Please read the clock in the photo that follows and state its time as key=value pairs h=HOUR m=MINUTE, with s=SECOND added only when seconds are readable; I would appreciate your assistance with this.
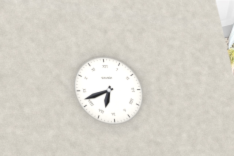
h=6 m=42
